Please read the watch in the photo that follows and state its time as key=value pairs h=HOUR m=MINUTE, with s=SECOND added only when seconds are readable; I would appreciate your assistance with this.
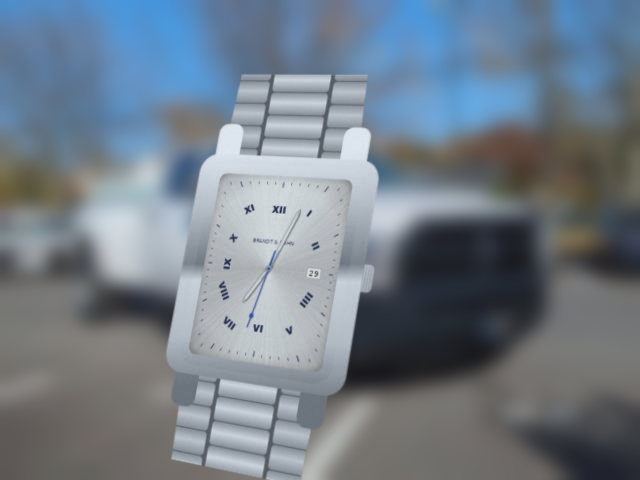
h=7 m=3 s=32
